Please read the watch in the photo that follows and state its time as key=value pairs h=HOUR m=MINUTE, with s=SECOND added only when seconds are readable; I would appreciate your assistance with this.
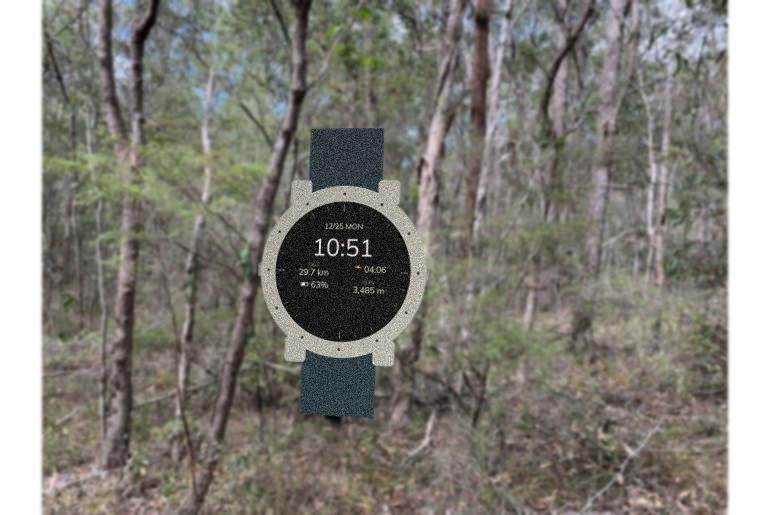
h=10 m=51
